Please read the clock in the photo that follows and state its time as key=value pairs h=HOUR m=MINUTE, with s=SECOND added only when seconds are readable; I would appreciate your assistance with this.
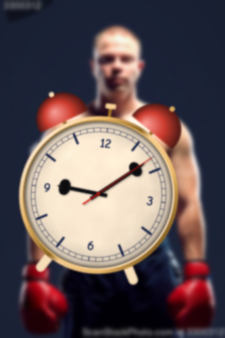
h=9 m=8 s=8
